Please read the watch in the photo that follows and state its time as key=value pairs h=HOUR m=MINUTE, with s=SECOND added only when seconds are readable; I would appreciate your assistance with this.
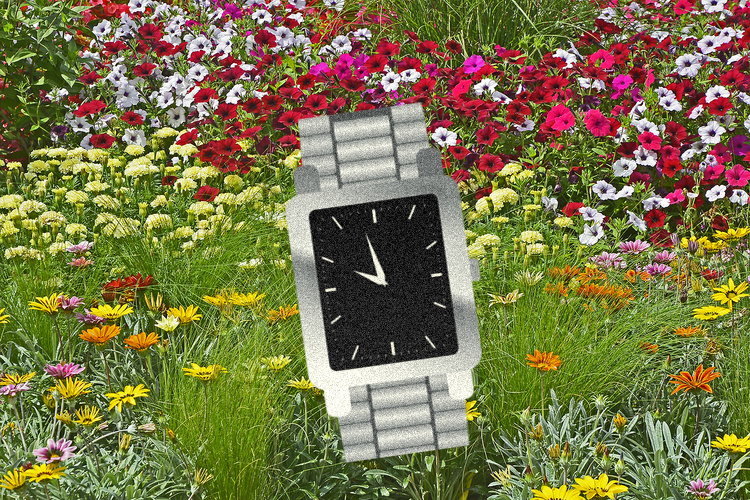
h=9 m=58
